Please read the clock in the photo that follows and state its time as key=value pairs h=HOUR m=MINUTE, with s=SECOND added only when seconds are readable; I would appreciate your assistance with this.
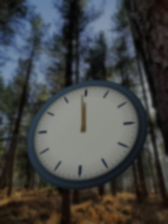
h=11 m=59
